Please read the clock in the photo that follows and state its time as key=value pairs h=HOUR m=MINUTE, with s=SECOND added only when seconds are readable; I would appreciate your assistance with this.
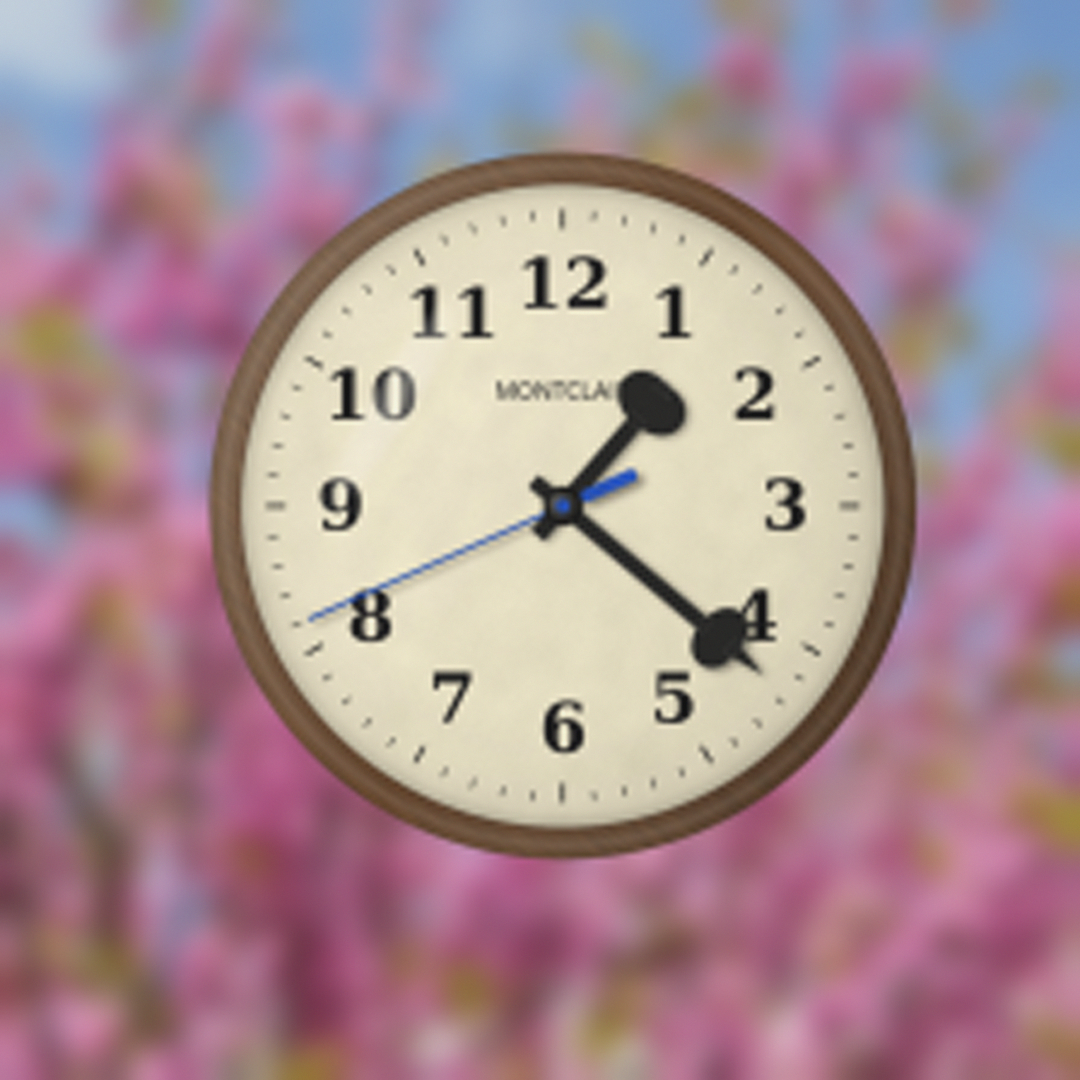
h=1 m=21 s=41
